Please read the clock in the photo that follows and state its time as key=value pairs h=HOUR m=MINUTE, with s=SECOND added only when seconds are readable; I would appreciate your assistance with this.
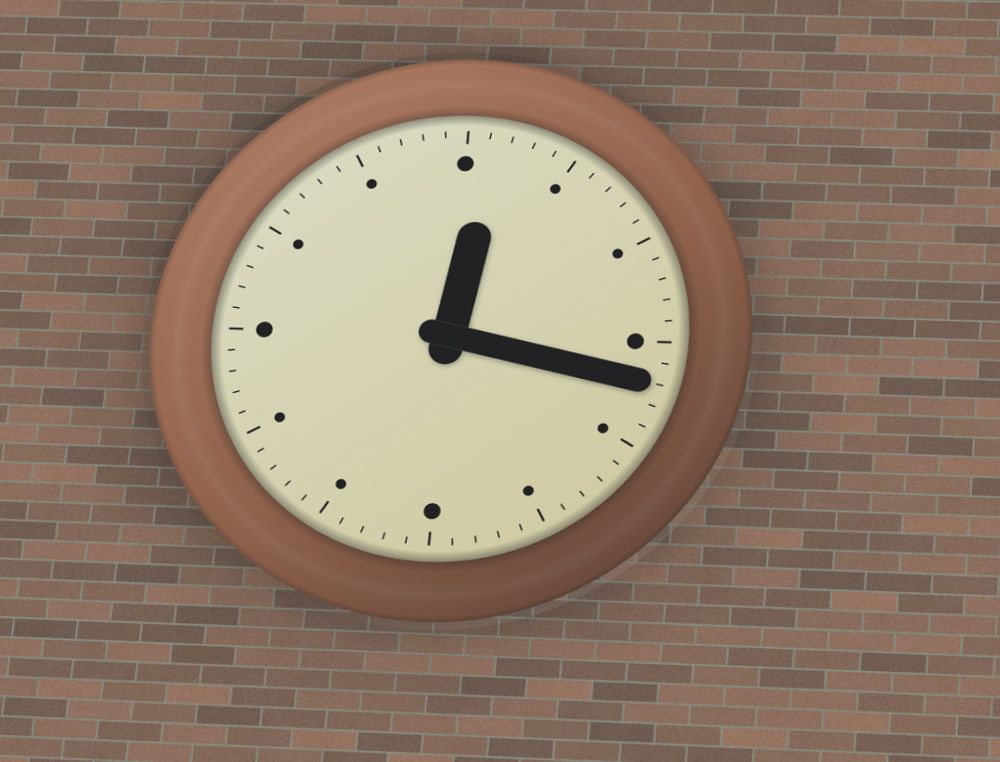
h=12 m=17
